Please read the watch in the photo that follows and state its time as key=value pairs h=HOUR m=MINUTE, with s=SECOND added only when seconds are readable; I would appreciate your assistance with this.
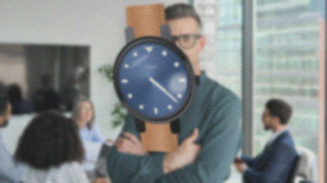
h=4 m=22
